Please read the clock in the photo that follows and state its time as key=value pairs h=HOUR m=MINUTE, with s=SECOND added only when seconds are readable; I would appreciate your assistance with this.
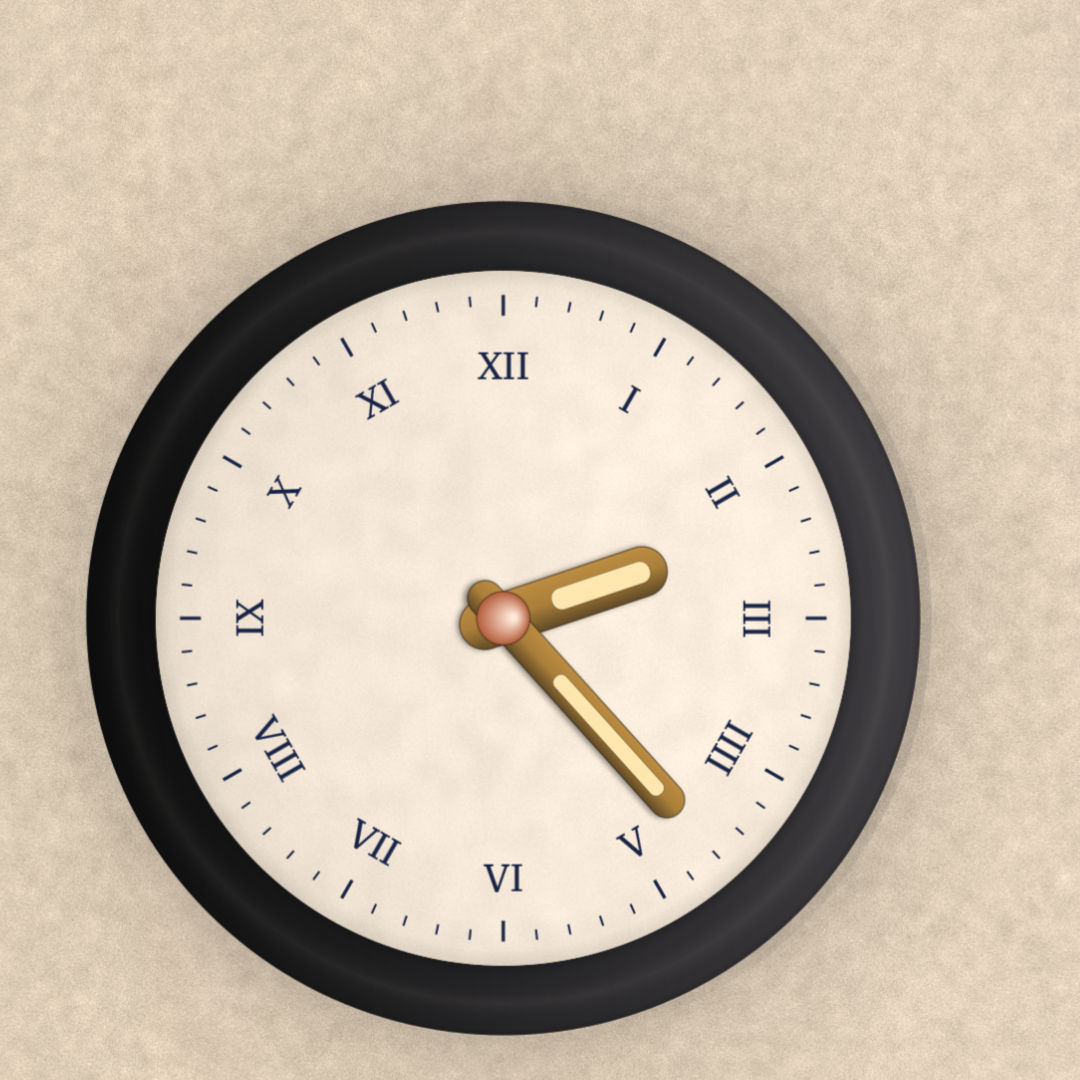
h=2 m=23
